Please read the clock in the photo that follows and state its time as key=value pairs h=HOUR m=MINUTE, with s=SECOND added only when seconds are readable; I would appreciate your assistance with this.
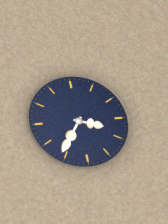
h=3 m=36
